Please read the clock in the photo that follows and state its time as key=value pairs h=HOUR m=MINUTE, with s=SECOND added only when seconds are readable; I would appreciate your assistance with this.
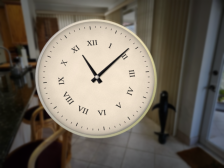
h=11 m=9
